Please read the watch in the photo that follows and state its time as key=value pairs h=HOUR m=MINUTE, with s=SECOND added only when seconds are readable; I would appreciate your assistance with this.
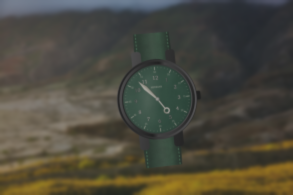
h=4 m=53
